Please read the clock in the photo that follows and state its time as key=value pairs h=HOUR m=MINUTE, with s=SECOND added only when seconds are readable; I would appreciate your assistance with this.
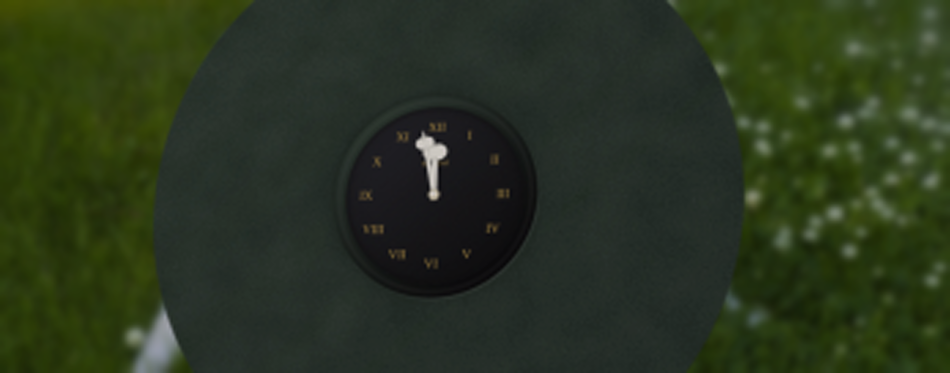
h=11 m=58
